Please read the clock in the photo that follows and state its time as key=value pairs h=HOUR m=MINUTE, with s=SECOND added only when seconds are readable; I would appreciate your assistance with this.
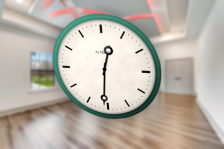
h=12 m=31
